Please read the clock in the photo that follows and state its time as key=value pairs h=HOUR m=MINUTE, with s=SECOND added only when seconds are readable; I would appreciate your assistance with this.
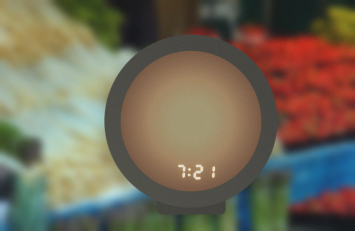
h=7 m=21
